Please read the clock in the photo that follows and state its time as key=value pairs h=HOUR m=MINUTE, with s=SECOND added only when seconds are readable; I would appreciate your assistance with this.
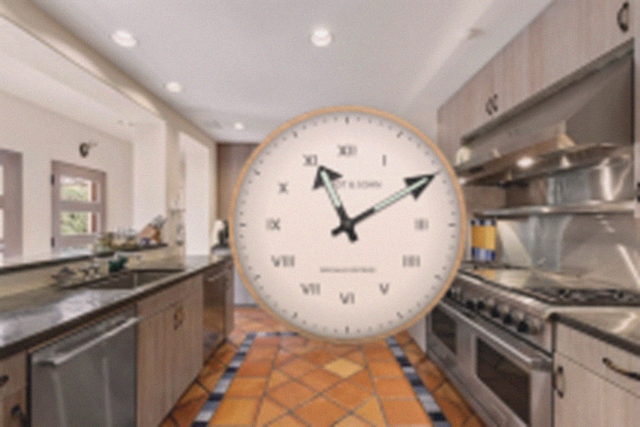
h=11 m=10
